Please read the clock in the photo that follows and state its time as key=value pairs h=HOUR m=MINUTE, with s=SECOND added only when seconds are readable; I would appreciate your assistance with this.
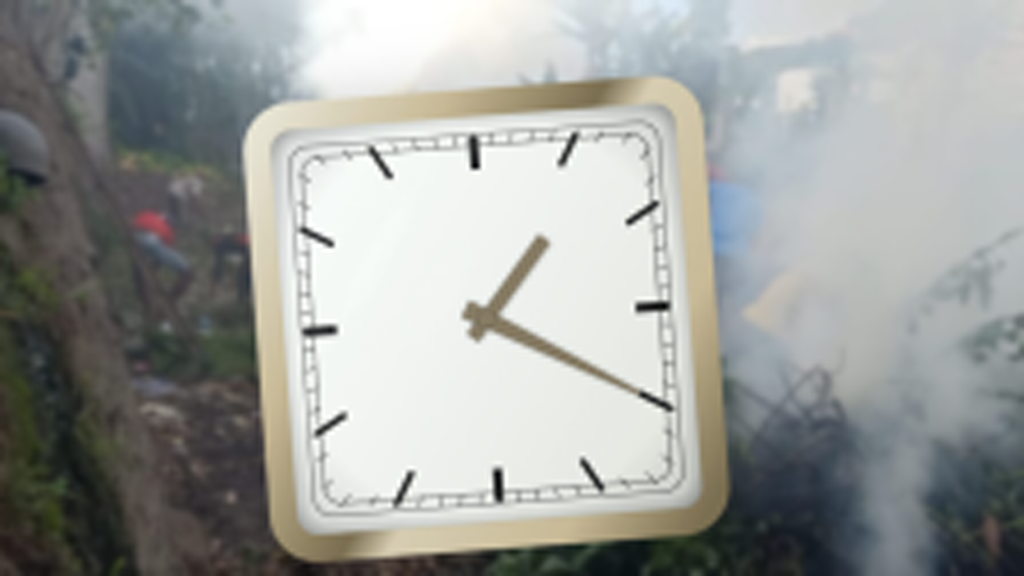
h=1 m=20
